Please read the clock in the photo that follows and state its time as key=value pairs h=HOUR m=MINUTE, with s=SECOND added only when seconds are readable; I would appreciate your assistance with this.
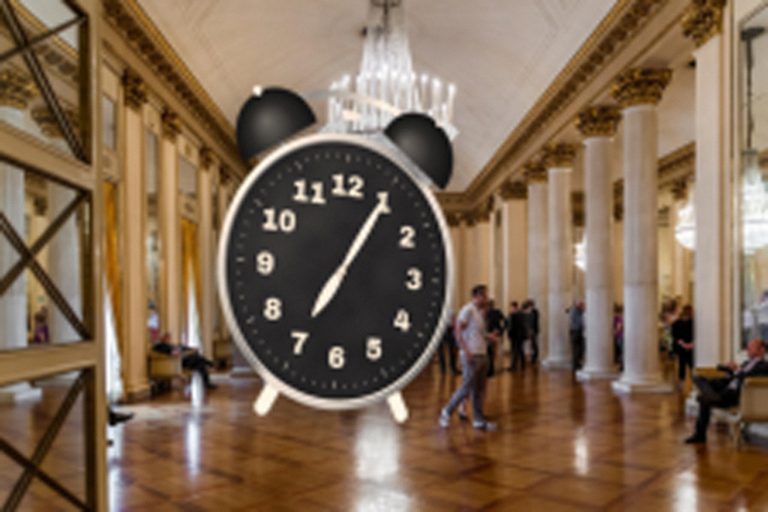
h=7 m=5
